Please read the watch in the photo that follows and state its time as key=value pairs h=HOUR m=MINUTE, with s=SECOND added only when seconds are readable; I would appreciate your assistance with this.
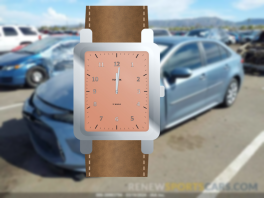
h=12 m=1
